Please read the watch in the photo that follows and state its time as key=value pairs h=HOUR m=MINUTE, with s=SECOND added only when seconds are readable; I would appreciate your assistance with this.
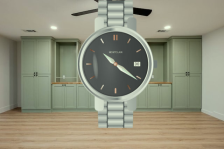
h=10 m=21
